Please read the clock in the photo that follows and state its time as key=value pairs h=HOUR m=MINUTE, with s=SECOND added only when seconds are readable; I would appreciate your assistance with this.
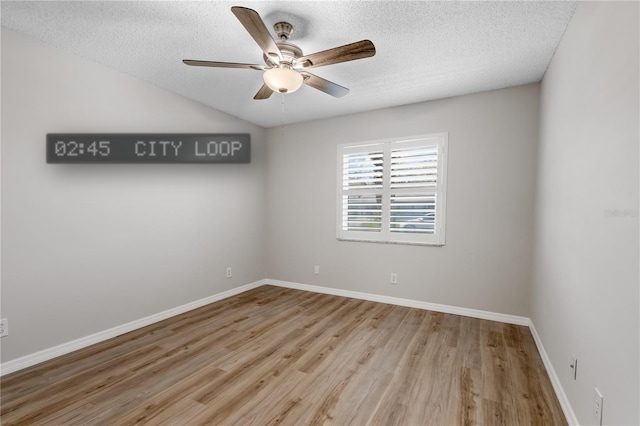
h=2 m=45
